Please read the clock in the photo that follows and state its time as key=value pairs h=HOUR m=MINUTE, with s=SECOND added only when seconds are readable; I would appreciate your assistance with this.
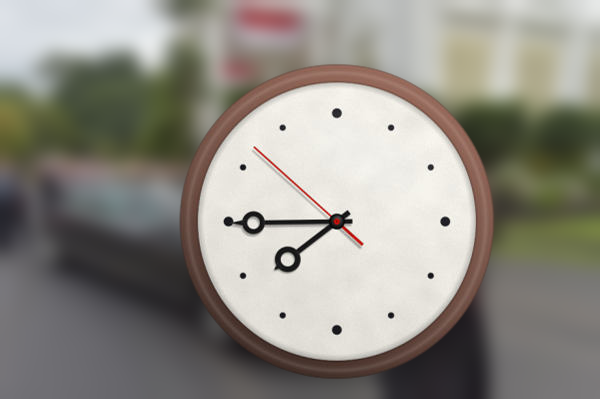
h=7 m=44 s=52
